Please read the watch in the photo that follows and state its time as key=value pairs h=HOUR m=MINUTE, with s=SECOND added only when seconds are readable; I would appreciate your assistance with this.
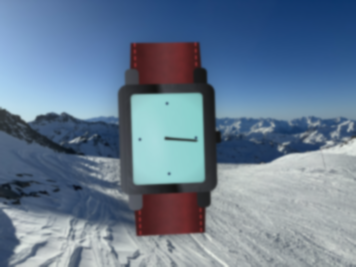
h=3 m=16
